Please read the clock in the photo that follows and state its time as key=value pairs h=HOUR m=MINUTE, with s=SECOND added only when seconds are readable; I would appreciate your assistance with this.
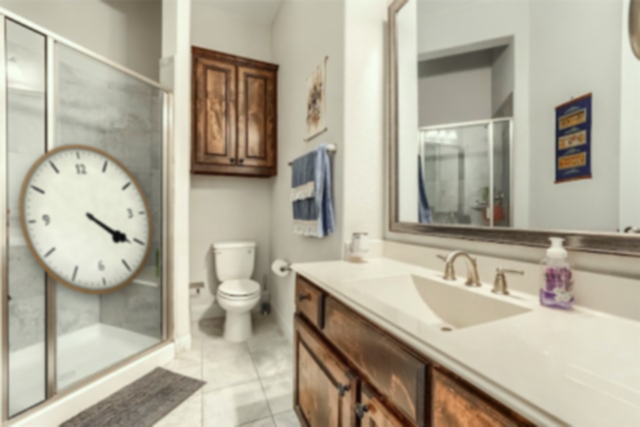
h=4 m=21
